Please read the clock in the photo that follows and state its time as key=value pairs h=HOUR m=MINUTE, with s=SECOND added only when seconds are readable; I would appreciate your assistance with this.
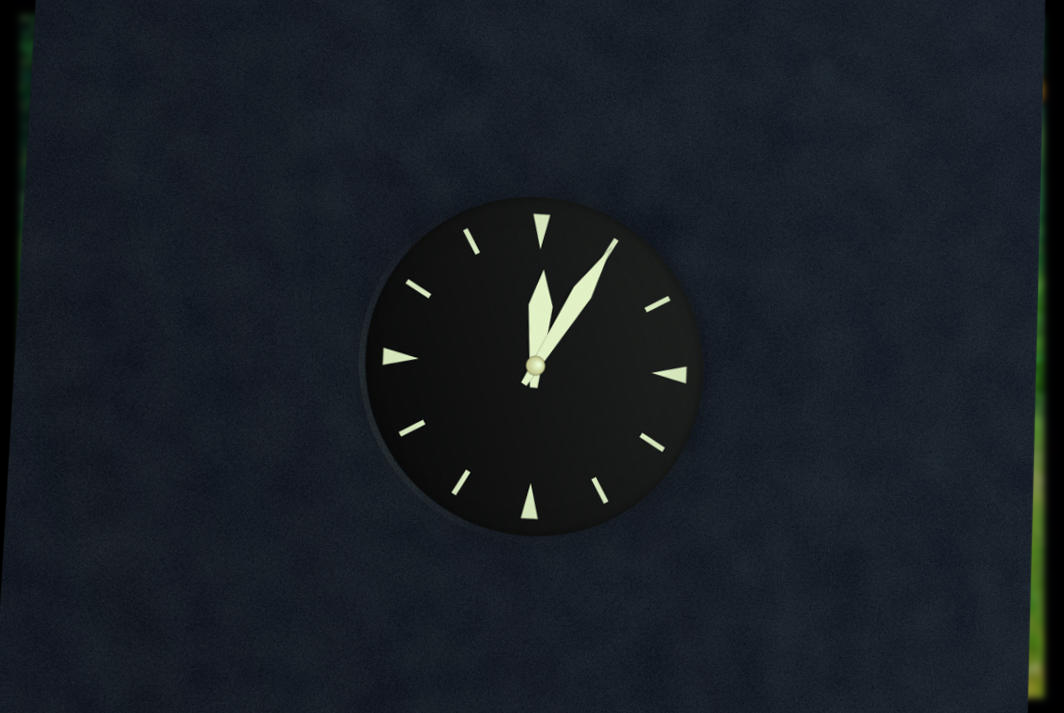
h=12 m=5
